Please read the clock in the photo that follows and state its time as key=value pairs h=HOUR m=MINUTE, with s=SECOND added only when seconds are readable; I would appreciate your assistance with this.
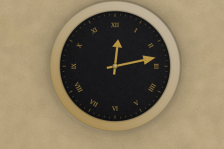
h=12 m=13
